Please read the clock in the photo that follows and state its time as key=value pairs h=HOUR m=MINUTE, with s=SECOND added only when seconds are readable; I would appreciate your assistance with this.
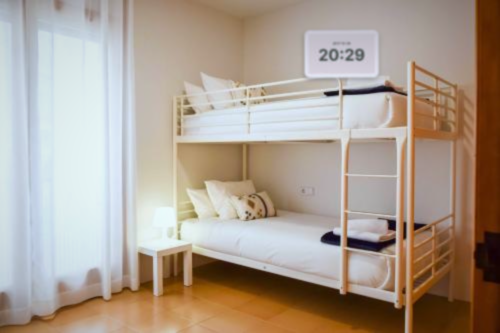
h=20 m=29
